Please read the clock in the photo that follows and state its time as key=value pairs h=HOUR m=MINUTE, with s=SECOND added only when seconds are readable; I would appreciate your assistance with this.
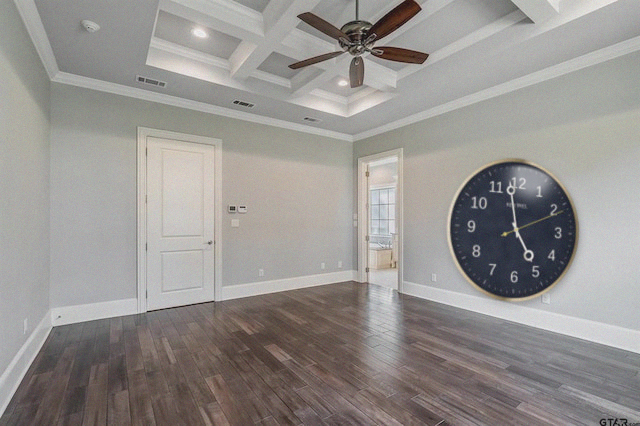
h=4 m=58 s=11
